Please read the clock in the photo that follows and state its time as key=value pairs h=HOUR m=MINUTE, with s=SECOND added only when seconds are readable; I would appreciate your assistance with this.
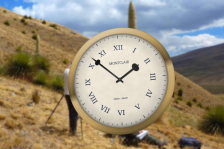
h=1 m=52
